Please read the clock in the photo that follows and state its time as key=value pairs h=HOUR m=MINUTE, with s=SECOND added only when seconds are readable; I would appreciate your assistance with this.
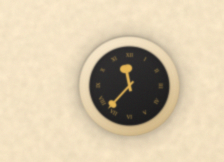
h=11 m=37
